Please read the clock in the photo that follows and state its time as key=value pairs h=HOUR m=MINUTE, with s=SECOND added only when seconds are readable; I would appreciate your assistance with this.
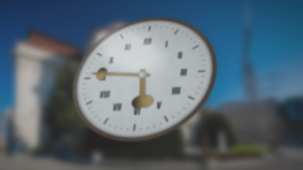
h=5 m=46
